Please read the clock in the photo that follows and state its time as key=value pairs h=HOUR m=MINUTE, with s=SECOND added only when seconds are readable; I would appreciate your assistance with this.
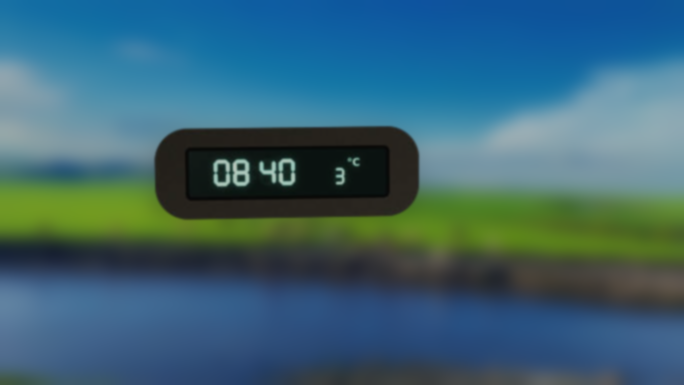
h=8 m=40
